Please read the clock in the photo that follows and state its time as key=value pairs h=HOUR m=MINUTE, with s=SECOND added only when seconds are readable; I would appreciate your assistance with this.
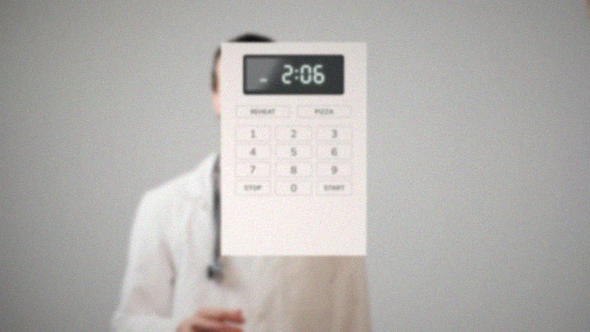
h=2 m=6
